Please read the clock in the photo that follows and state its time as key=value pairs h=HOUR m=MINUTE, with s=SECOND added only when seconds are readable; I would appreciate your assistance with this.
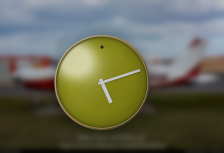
h=5 m=12
